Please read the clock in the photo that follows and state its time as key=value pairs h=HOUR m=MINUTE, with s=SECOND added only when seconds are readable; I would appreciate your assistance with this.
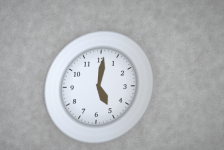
h=5 m=1
